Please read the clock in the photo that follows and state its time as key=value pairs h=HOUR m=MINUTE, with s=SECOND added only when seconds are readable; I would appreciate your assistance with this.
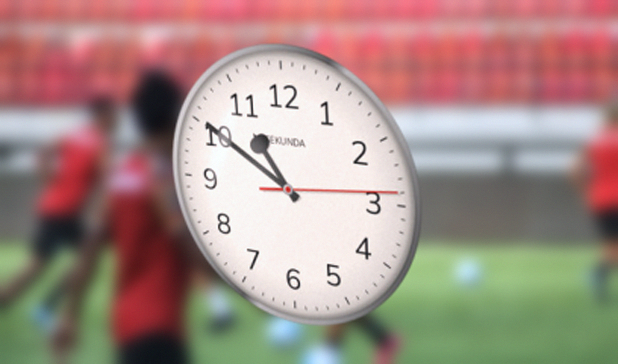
h=10 m=50 s=14
